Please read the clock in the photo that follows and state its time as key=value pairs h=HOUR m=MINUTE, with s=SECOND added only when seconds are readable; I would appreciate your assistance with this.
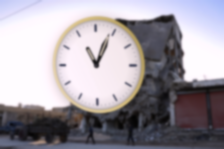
h=11 m=4
